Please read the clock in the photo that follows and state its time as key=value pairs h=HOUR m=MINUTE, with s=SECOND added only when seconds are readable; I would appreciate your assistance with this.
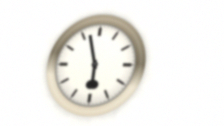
h=5 m=57
